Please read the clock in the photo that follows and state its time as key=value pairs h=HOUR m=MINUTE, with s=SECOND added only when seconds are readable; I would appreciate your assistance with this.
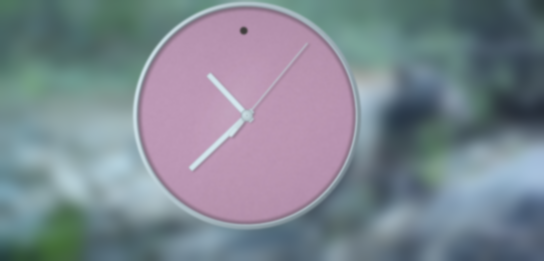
h=10 m=38 s=7
